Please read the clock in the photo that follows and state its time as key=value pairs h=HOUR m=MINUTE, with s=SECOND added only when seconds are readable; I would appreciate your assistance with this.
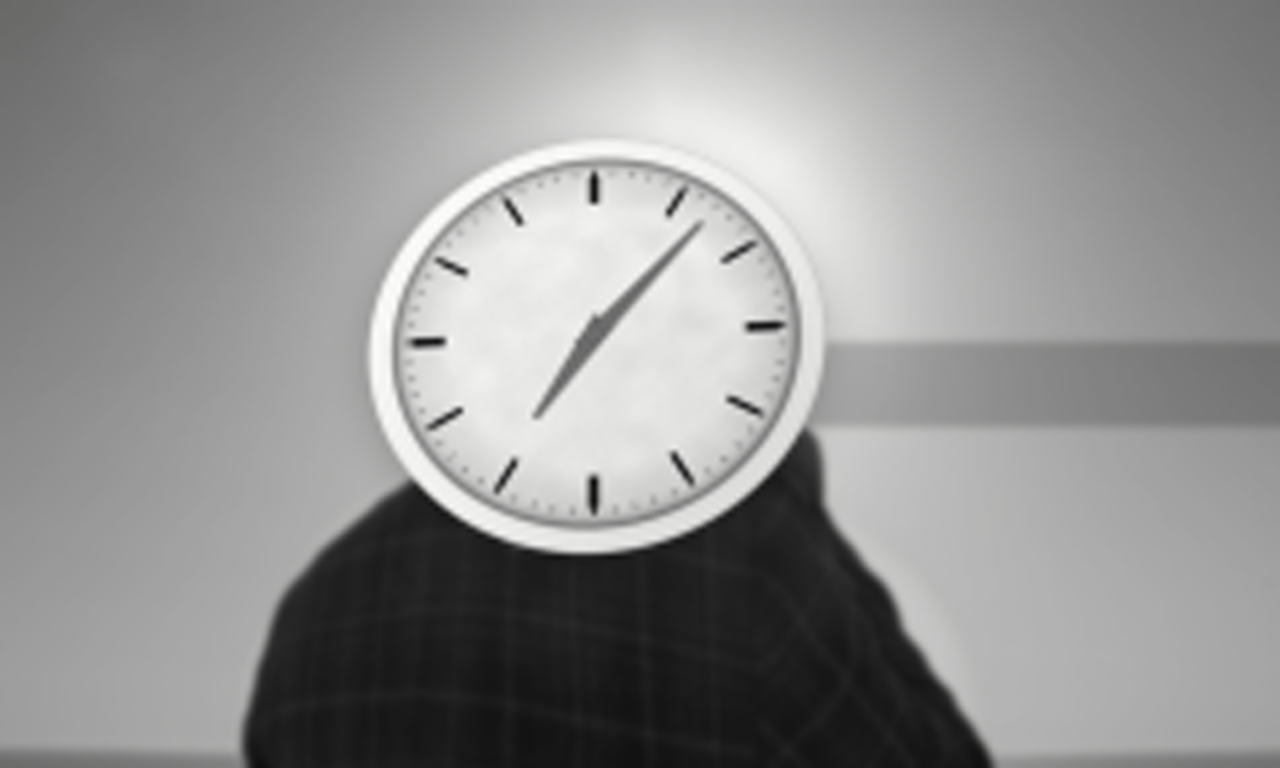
h=7 m=7
